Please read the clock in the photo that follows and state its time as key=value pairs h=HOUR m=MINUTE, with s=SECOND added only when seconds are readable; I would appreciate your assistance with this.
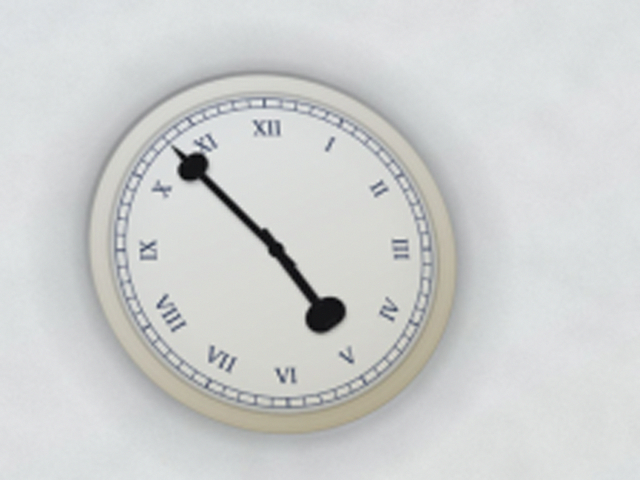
h=4 m=53
